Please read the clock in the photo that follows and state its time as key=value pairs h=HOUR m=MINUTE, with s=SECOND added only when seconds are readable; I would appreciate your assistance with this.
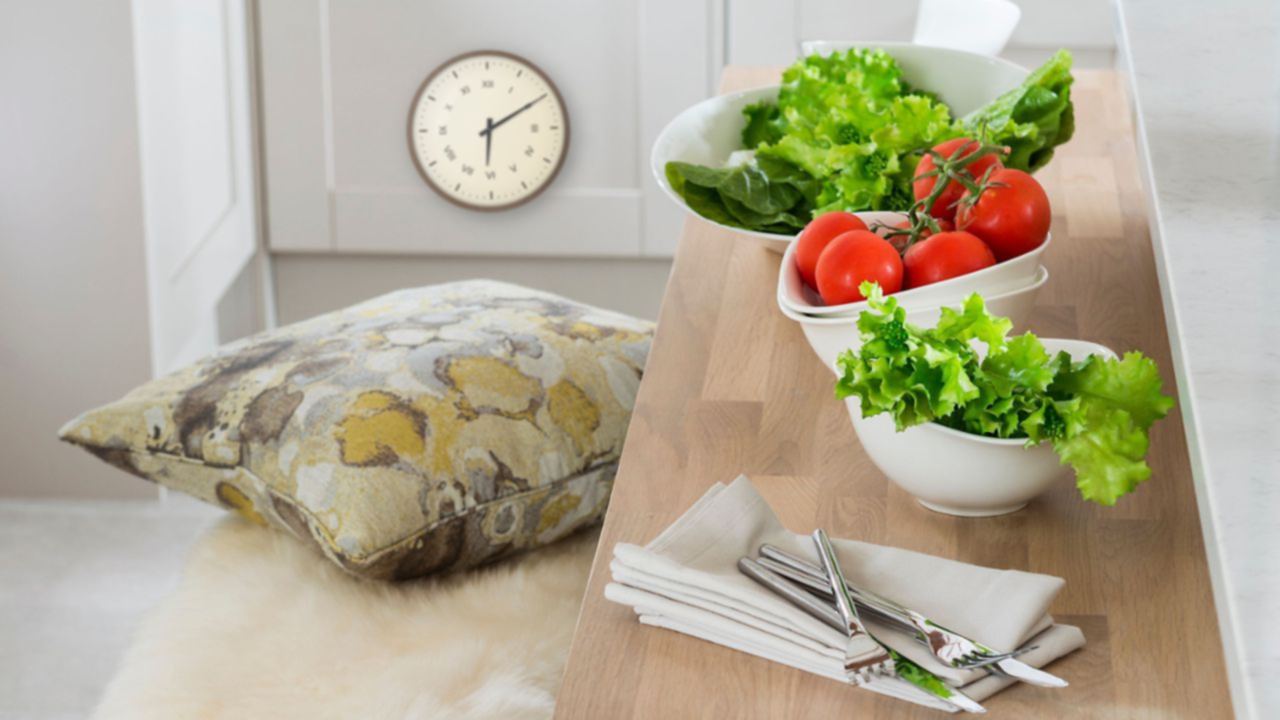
h=6 m=10
